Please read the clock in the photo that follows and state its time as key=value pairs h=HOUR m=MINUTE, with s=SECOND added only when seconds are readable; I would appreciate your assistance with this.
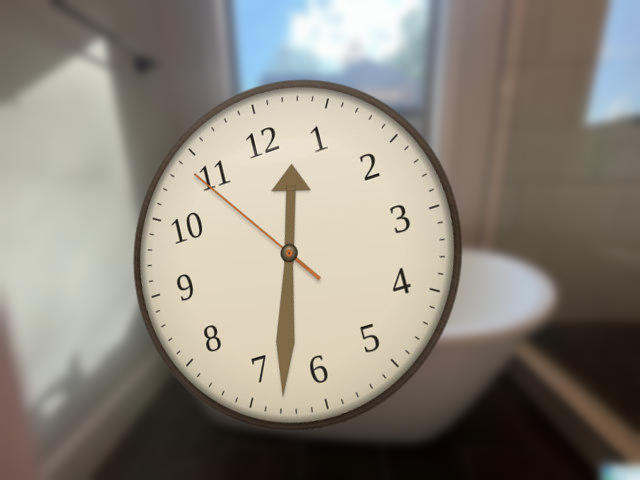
h=12 m=32 s=54
